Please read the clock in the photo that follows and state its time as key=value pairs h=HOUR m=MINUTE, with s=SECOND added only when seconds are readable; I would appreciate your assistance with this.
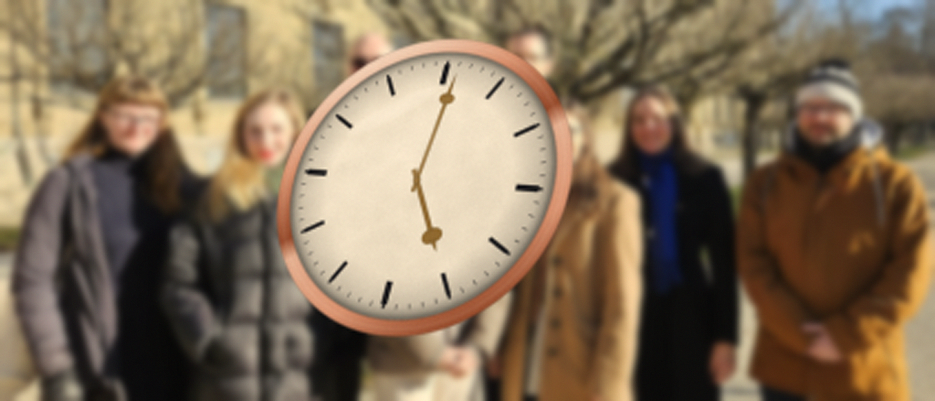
h=5 m=1
